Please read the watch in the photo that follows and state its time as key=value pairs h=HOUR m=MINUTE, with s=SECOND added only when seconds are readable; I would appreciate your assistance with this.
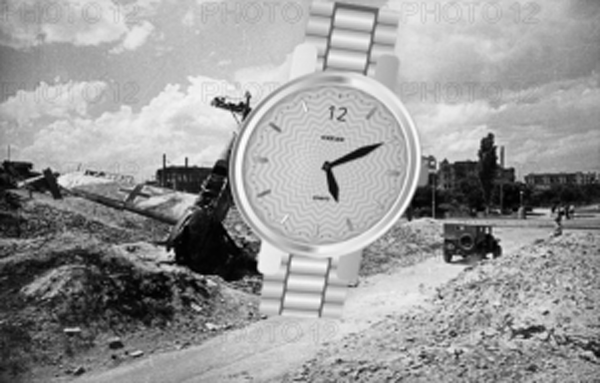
h=5 m=10
